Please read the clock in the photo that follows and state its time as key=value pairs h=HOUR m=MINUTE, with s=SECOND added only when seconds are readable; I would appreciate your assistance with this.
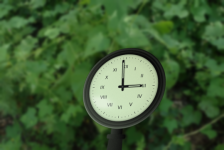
h=2 m=59
